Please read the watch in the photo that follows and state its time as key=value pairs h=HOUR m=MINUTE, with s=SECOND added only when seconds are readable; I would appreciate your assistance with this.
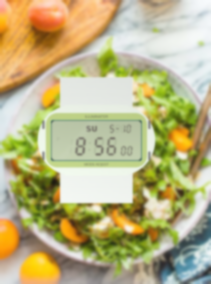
h=8 m=56
